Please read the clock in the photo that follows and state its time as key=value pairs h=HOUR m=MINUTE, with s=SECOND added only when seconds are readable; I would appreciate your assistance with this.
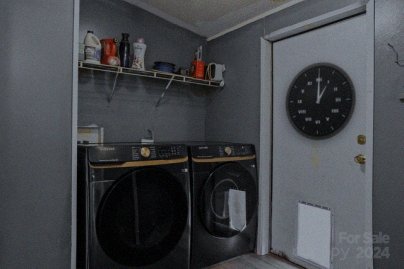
h=1 m=0
